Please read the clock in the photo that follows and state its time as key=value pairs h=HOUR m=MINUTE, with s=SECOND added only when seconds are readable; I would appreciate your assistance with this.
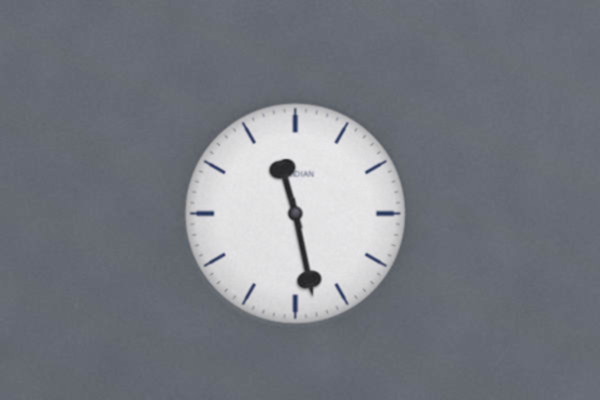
h=11 m=28
